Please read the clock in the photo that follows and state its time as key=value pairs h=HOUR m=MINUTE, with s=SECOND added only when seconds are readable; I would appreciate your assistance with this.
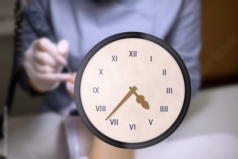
h=4 m=37
